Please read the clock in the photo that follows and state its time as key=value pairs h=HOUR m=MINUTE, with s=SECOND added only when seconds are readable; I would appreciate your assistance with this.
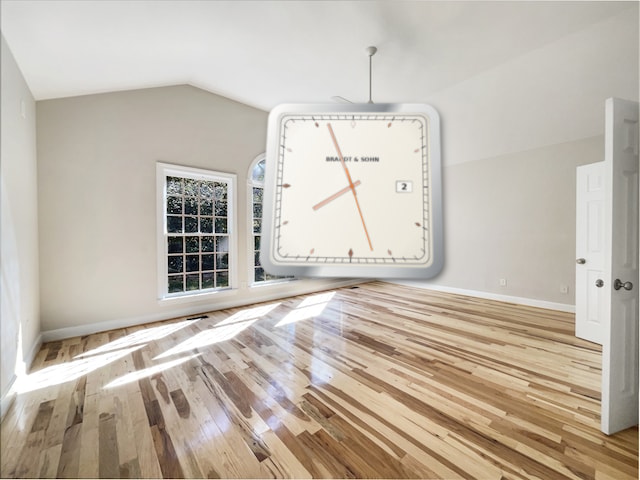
h=7 m=56 s=27
